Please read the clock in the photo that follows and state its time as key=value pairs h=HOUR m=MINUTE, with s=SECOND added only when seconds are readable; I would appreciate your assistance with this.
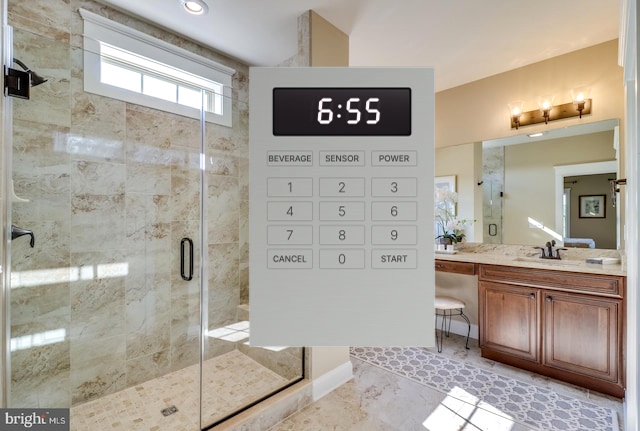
h=6 m=55
